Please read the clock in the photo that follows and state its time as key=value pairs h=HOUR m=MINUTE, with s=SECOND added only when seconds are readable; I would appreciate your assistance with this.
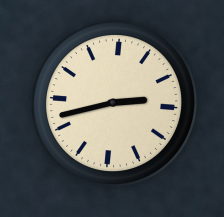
h=2 m=42
